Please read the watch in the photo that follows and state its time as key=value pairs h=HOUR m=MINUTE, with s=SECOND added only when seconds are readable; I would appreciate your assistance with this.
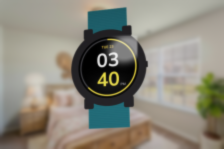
h=3 m=40
